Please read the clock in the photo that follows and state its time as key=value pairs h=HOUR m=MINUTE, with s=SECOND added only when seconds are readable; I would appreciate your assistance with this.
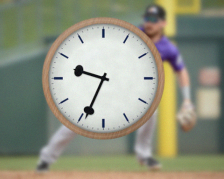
h=9 m=34
